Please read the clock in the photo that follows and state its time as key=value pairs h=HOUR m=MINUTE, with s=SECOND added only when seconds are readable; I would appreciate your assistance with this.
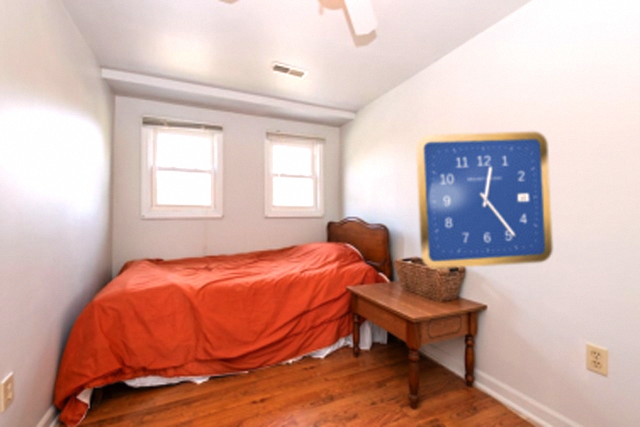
h=12 m=24
